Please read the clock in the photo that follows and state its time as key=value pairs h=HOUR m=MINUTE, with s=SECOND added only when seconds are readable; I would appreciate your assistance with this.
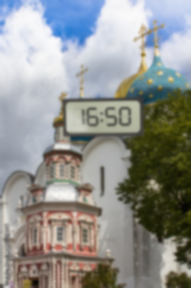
h=16 m=50
